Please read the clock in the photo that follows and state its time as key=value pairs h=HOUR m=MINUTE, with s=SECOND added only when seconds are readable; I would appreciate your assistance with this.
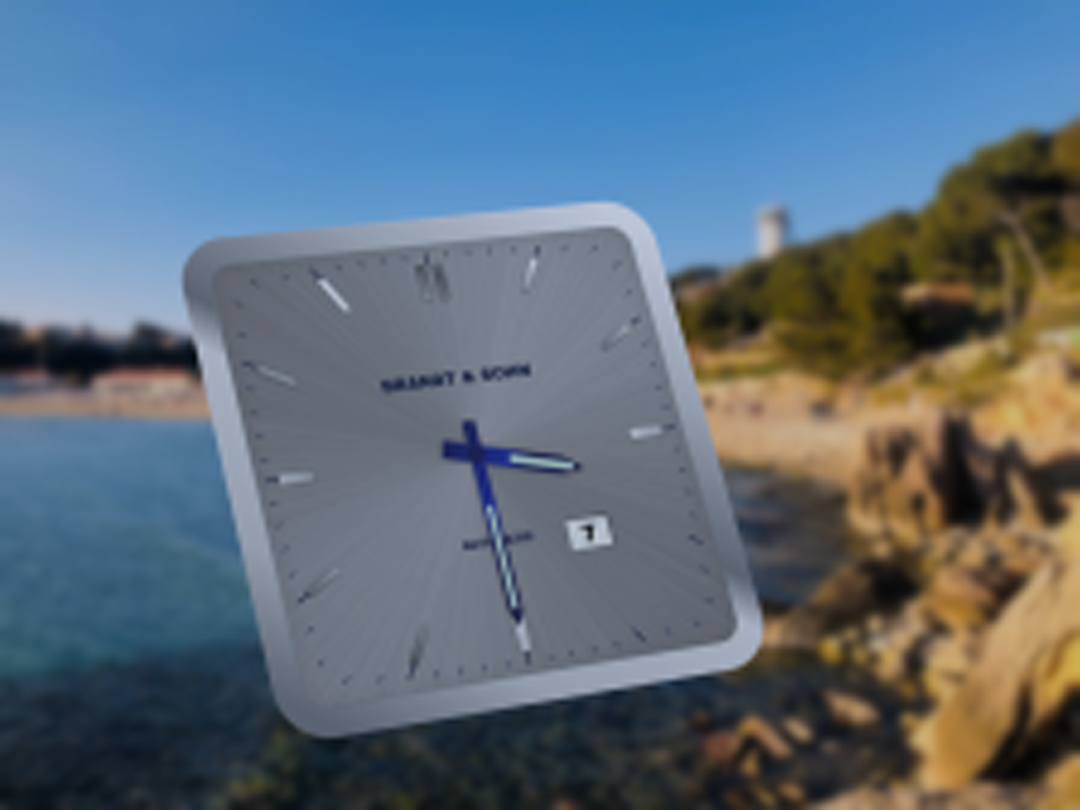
h=3 m=30
